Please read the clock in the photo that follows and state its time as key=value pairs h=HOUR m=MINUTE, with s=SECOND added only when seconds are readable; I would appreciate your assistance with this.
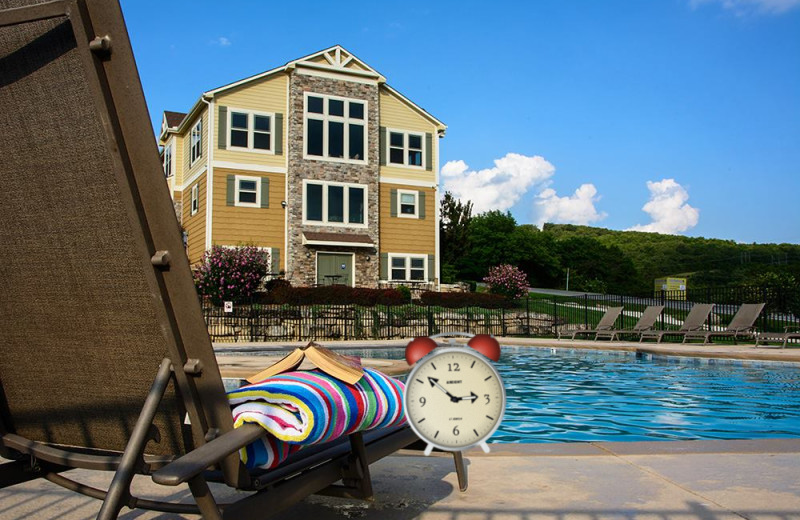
h=2 m=52
